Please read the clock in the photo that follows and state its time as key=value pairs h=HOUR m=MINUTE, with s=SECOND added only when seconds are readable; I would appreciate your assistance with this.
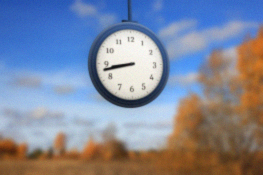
h=8 m=43
